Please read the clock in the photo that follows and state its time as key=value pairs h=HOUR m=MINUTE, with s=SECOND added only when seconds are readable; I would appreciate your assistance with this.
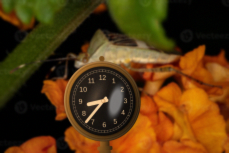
h=8 m=37
